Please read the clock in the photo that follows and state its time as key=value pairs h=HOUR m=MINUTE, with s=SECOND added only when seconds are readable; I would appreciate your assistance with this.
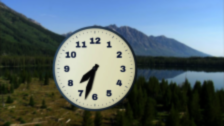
h=7 m=33
